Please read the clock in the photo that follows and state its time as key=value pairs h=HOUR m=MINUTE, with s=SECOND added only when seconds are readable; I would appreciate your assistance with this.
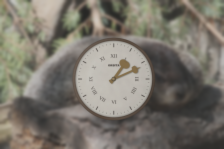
h=1 m=11
